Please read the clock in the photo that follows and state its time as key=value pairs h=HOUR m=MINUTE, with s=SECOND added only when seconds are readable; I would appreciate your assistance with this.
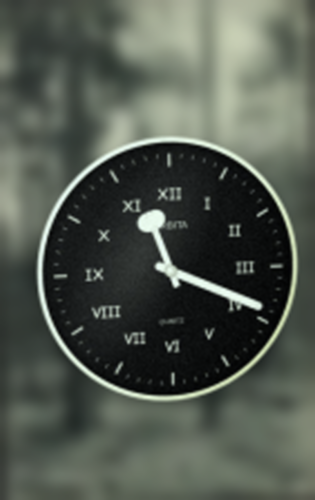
h=11 m=19
